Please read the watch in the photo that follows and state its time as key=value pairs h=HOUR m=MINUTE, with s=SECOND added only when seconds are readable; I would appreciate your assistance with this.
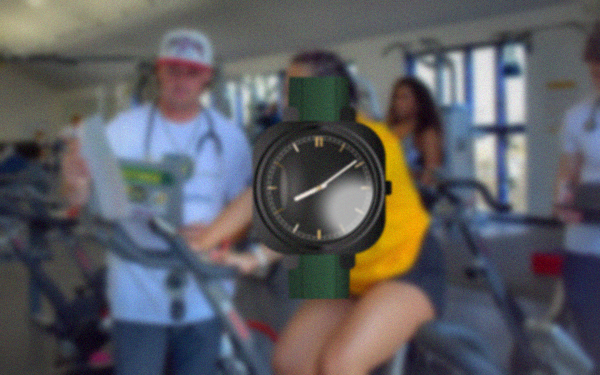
h=8 m=9
